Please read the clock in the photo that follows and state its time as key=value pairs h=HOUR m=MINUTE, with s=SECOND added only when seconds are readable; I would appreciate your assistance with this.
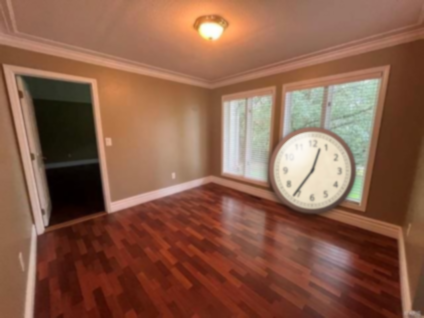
h=12 m=36
